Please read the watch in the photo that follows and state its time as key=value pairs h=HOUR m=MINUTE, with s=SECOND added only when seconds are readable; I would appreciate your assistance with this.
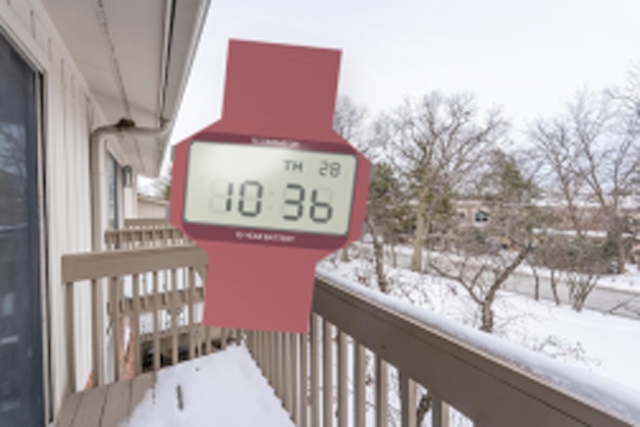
h=10 m=36
